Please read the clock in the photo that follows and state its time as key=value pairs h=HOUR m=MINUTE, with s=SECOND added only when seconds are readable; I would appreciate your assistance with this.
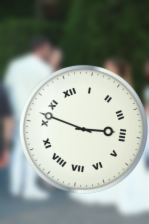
h=3 m=52
